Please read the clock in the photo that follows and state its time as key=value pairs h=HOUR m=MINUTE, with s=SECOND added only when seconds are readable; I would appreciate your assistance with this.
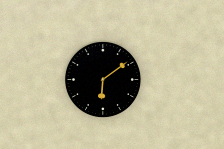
h=6 m=9
